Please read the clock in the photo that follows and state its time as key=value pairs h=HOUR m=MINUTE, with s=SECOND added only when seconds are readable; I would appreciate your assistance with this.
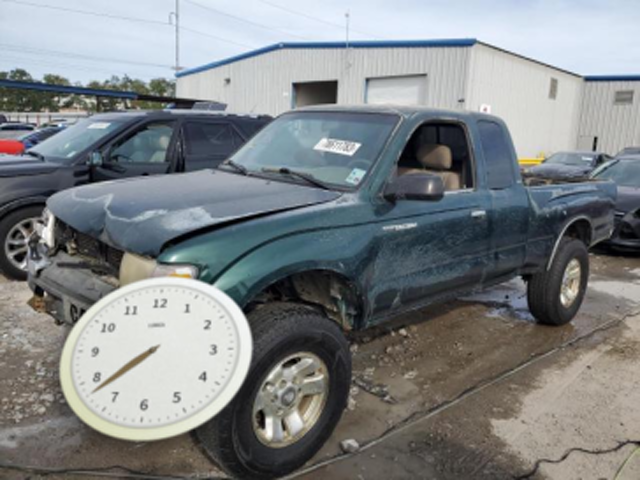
h=7 m=38
